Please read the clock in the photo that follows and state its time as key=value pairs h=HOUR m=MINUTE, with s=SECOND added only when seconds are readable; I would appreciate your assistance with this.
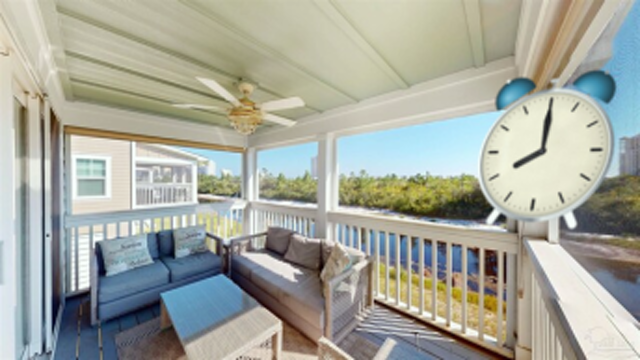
h=8 m=0
